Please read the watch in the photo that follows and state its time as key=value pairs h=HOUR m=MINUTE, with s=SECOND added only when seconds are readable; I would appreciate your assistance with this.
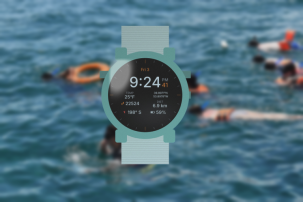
h=9 m=24
